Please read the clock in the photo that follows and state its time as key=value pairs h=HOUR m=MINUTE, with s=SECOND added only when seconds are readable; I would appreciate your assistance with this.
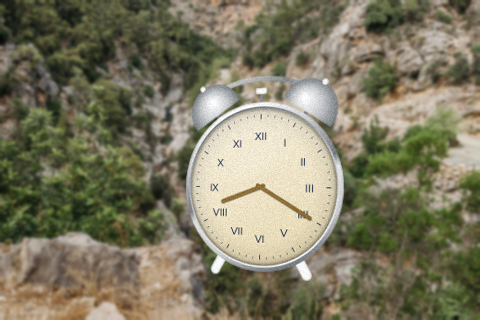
h=8 m=20
